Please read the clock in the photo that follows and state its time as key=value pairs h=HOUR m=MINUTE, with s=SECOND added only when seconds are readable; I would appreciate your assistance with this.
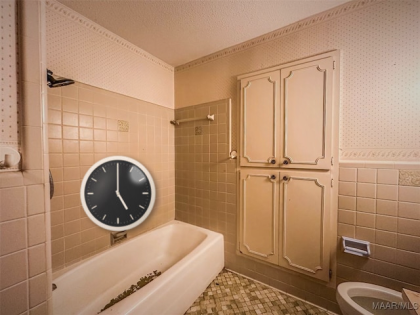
h=5 m=0
